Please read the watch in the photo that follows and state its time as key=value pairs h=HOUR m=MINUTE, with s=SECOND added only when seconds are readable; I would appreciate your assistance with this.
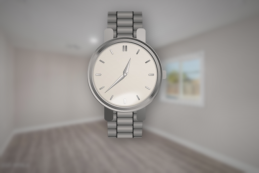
h=12 m=38
